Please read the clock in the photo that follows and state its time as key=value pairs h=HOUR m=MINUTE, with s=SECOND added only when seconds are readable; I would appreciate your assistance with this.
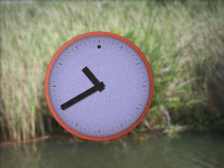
h=10 m=40
